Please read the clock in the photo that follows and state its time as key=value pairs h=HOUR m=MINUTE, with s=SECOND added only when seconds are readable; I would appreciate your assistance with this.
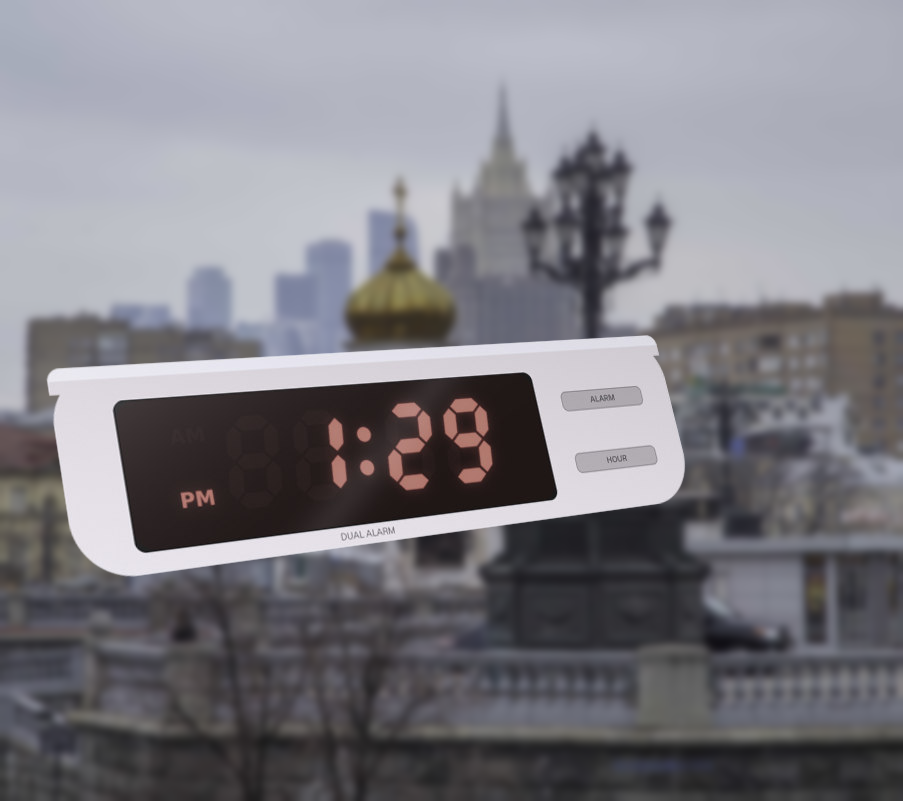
h=1 m=29
